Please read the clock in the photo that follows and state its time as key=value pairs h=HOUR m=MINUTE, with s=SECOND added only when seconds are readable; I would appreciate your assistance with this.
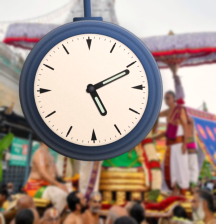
h=5 m=11
